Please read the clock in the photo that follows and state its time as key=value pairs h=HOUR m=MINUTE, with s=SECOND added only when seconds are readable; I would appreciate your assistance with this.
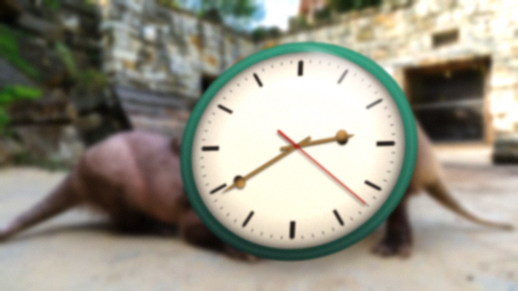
h=2 m=39 s=22
